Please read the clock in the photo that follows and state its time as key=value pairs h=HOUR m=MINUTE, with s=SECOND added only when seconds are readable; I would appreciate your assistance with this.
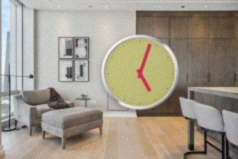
h=5 m=3
